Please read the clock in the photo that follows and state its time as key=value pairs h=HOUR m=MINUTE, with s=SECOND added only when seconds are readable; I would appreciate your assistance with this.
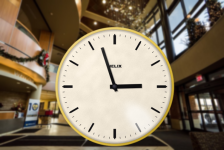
h=2 m=57
